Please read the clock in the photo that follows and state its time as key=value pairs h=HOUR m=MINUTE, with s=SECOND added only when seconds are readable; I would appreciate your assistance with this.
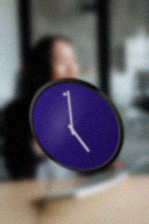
h=5 m=1
